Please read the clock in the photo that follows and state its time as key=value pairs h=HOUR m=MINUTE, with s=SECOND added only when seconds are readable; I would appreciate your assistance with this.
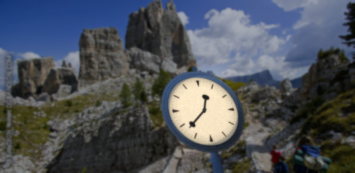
h=12 m=38
